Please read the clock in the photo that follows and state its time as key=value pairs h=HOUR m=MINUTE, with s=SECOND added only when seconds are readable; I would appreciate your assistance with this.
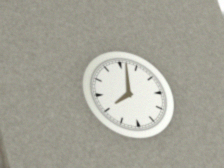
h=8 m=2
